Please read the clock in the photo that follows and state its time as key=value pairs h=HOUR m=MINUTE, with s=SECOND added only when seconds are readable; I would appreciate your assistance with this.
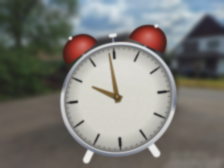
h=9 m=59
